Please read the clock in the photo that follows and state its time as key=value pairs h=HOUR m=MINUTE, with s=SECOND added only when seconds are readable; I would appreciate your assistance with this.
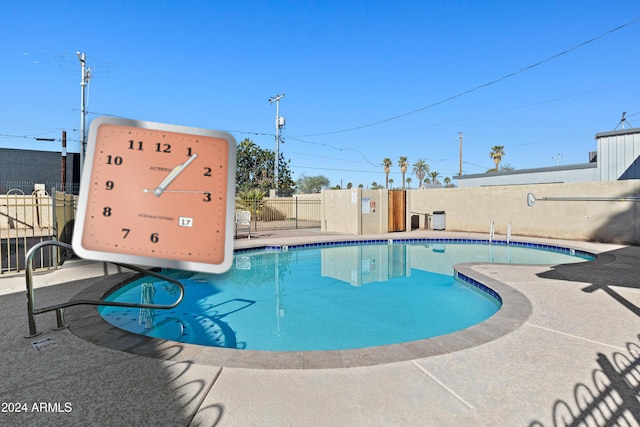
h=1 m=6 s=14
